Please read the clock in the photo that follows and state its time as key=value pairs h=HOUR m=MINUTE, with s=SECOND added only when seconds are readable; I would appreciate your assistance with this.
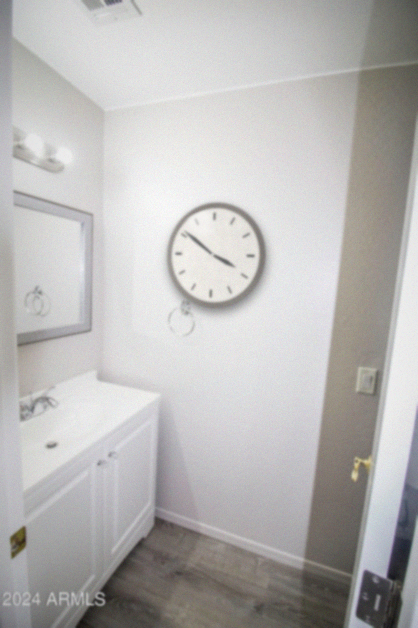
h=3 m=51
